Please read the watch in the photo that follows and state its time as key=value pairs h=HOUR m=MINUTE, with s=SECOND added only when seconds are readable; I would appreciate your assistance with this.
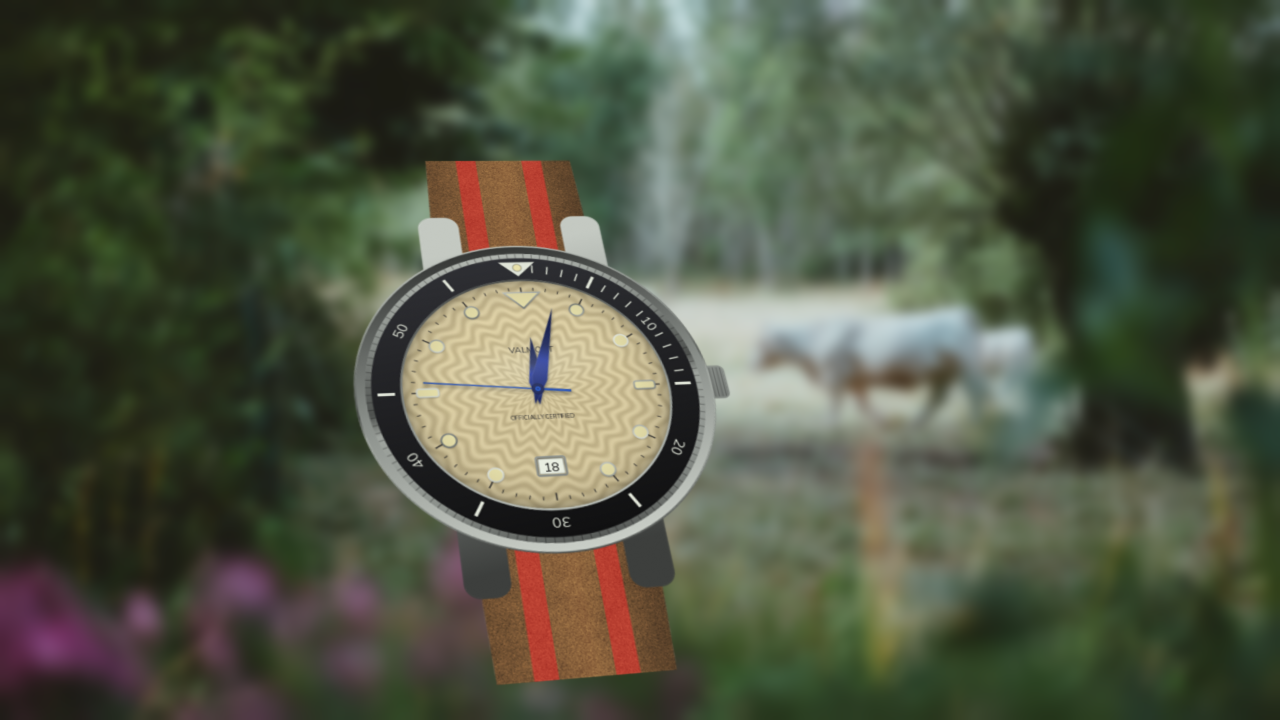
h=12 m=2 s=46
